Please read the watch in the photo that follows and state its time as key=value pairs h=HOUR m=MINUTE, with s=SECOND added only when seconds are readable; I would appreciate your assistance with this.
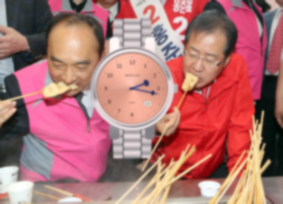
h=2 m=17
